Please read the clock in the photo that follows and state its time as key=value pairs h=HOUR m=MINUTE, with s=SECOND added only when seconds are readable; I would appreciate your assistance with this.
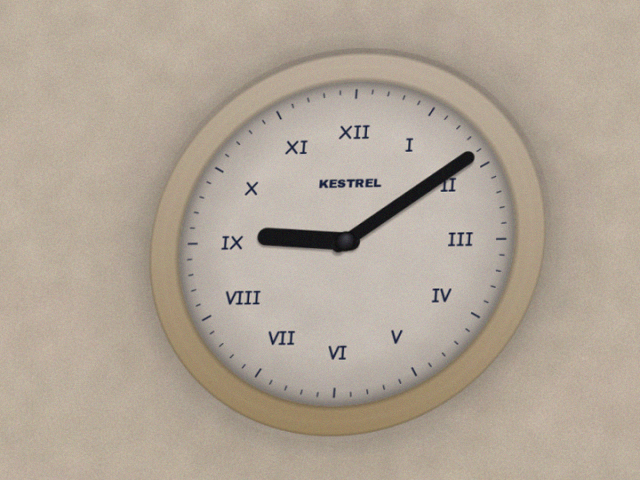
h=9 m=9
